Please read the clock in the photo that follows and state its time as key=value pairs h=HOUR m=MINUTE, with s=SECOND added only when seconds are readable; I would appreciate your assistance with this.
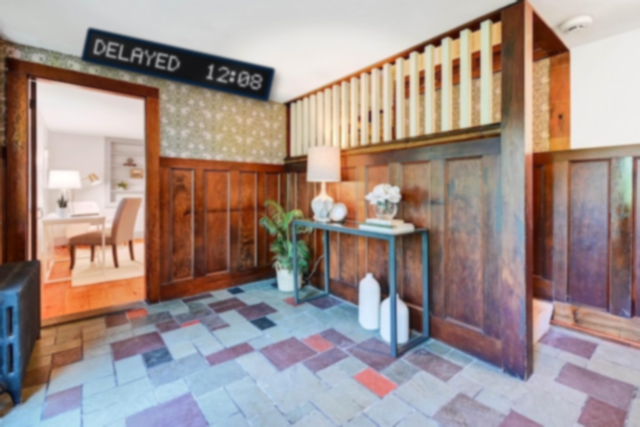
h=12 m=8
